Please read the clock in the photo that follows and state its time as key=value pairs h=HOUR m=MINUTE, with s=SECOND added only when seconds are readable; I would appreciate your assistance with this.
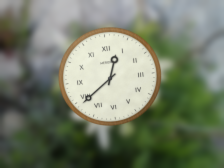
h=12 m=39
